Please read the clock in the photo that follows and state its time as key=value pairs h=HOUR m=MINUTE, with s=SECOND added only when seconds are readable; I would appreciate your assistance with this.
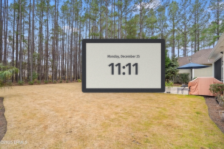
h=11 m=11
